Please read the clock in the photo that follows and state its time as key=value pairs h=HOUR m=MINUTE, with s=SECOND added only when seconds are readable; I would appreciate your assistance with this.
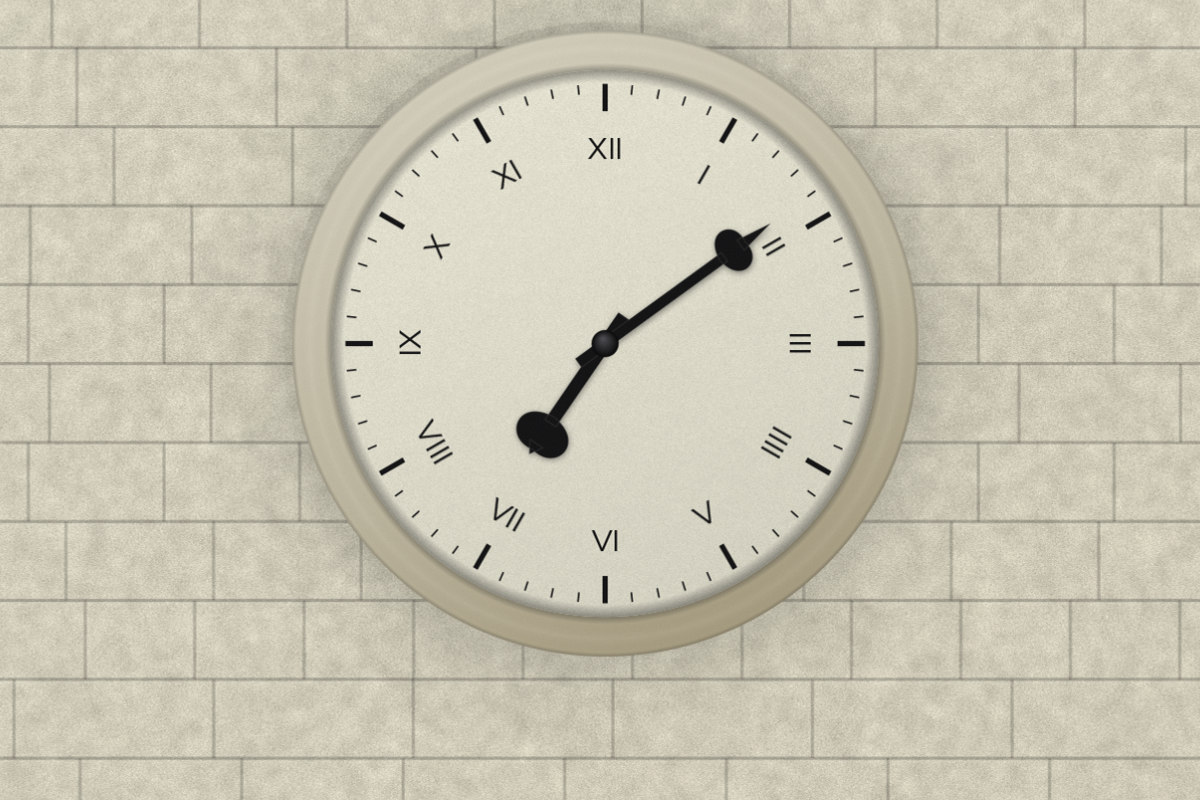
h=7 m=9
